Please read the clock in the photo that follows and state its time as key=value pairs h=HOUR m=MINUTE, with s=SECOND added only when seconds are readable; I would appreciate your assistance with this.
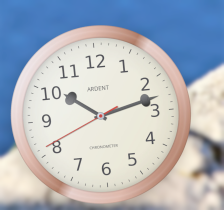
h=10 m=12 s=41
